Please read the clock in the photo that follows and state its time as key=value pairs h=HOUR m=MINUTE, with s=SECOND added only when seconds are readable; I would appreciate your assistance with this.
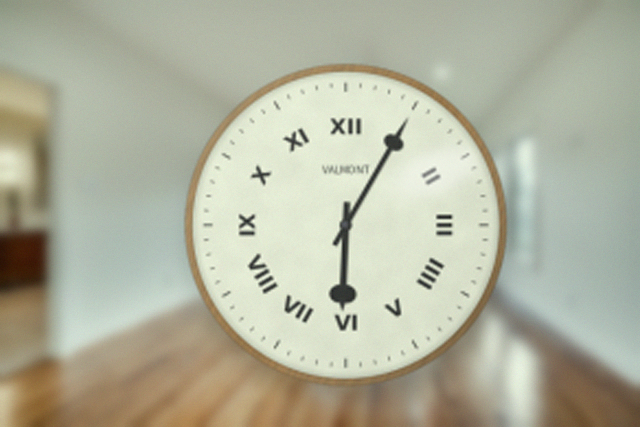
h=6 m=5
